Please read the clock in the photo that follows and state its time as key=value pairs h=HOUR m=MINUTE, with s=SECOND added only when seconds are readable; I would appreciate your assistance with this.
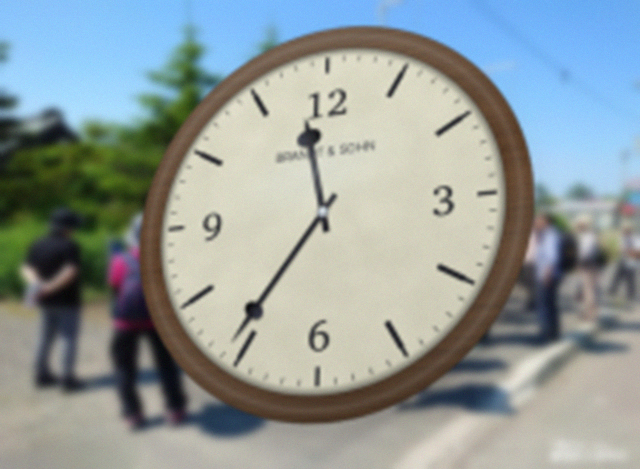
h=11 m=36
